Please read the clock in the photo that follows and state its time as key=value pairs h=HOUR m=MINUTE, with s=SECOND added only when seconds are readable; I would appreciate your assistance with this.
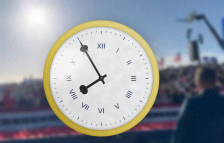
h=7 m=55
